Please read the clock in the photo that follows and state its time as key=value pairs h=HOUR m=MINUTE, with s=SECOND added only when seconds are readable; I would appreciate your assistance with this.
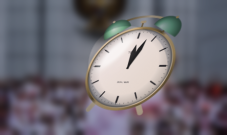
h=12 m=3
